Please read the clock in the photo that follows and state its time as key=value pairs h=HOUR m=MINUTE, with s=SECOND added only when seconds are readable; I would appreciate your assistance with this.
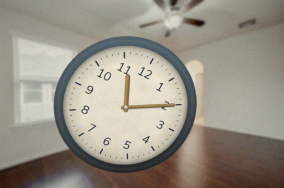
h=11 m=10
